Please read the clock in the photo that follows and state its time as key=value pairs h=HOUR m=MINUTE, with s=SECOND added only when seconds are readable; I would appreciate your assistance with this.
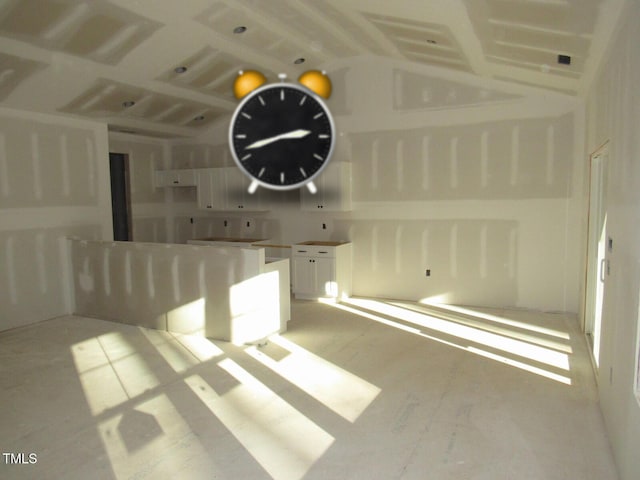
h=2 m=42
